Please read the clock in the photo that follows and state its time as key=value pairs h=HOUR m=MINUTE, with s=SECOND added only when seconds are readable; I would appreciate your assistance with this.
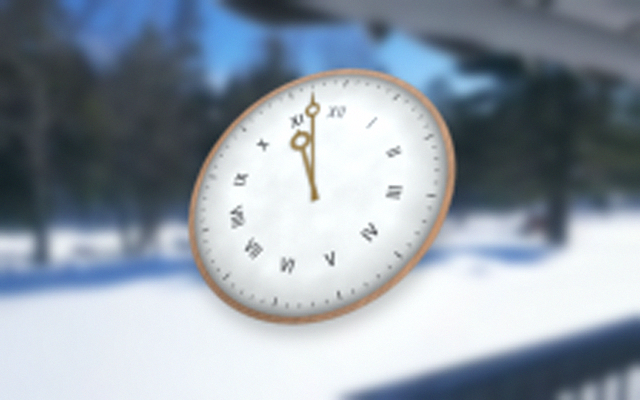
h=10 m=57
